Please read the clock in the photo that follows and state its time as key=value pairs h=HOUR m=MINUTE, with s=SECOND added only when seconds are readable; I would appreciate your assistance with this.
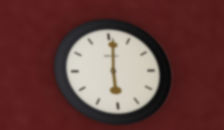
h=6 m=1
